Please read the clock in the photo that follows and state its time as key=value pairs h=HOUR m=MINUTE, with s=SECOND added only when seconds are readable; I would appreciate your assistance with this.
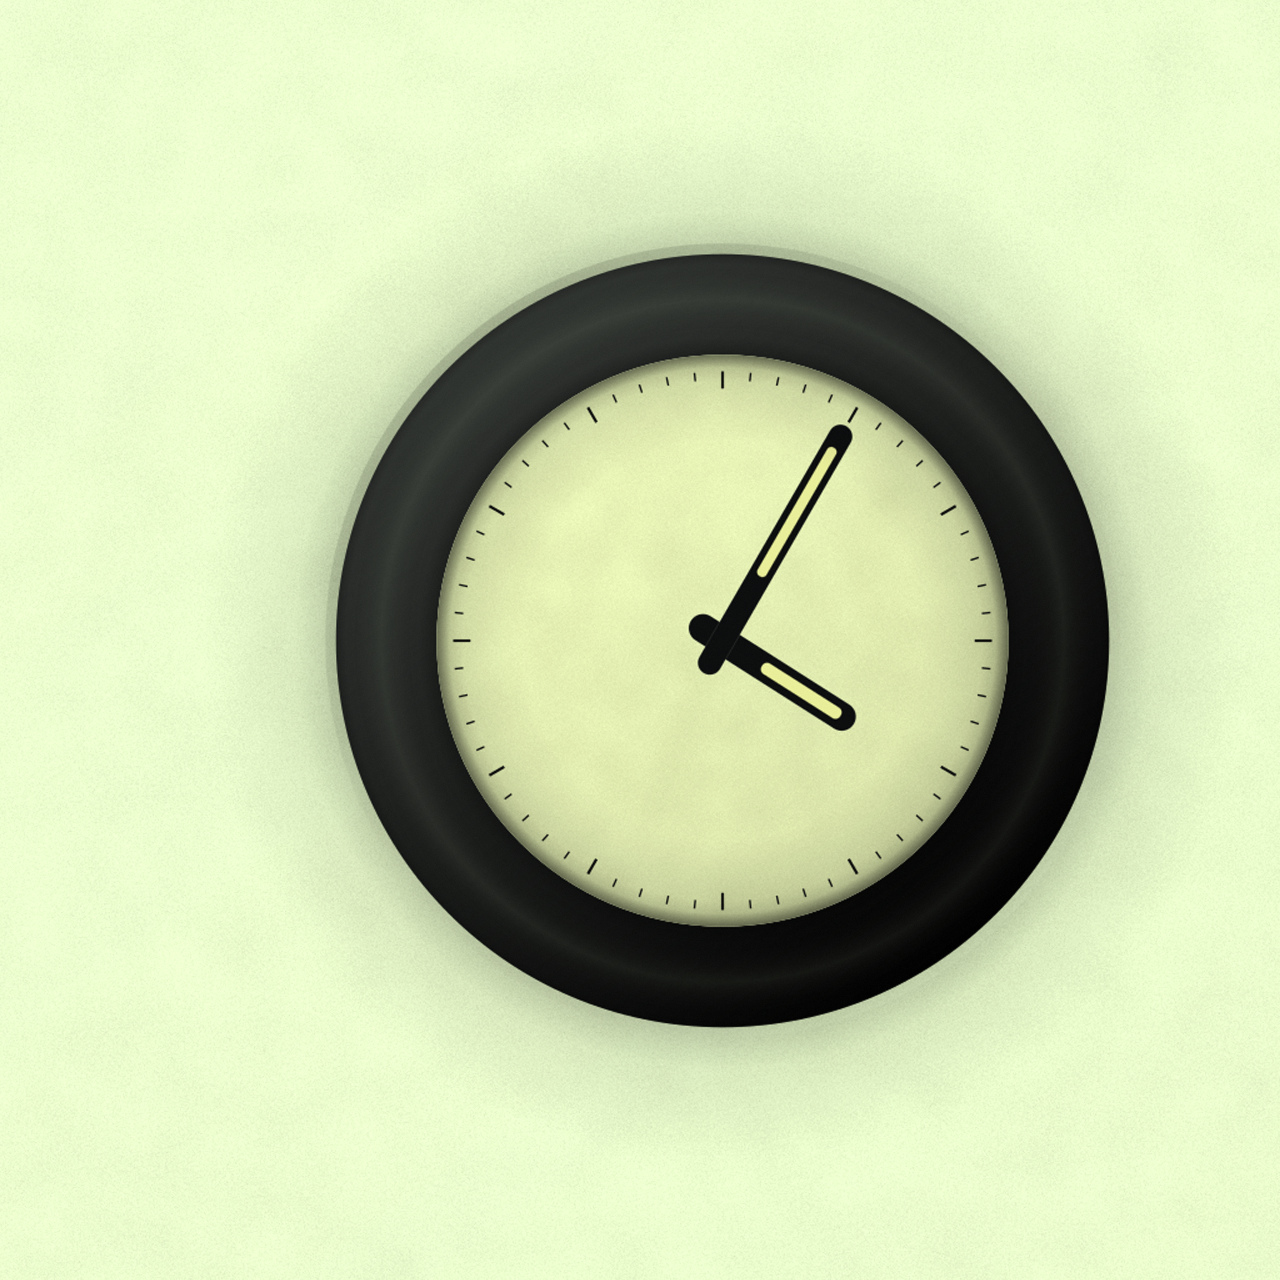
h=4 m=5
